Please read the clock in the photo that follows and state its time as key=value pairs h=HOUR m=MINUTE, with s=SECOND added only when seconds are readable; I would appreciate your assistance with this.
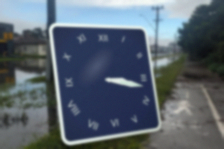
h=3 m=17
